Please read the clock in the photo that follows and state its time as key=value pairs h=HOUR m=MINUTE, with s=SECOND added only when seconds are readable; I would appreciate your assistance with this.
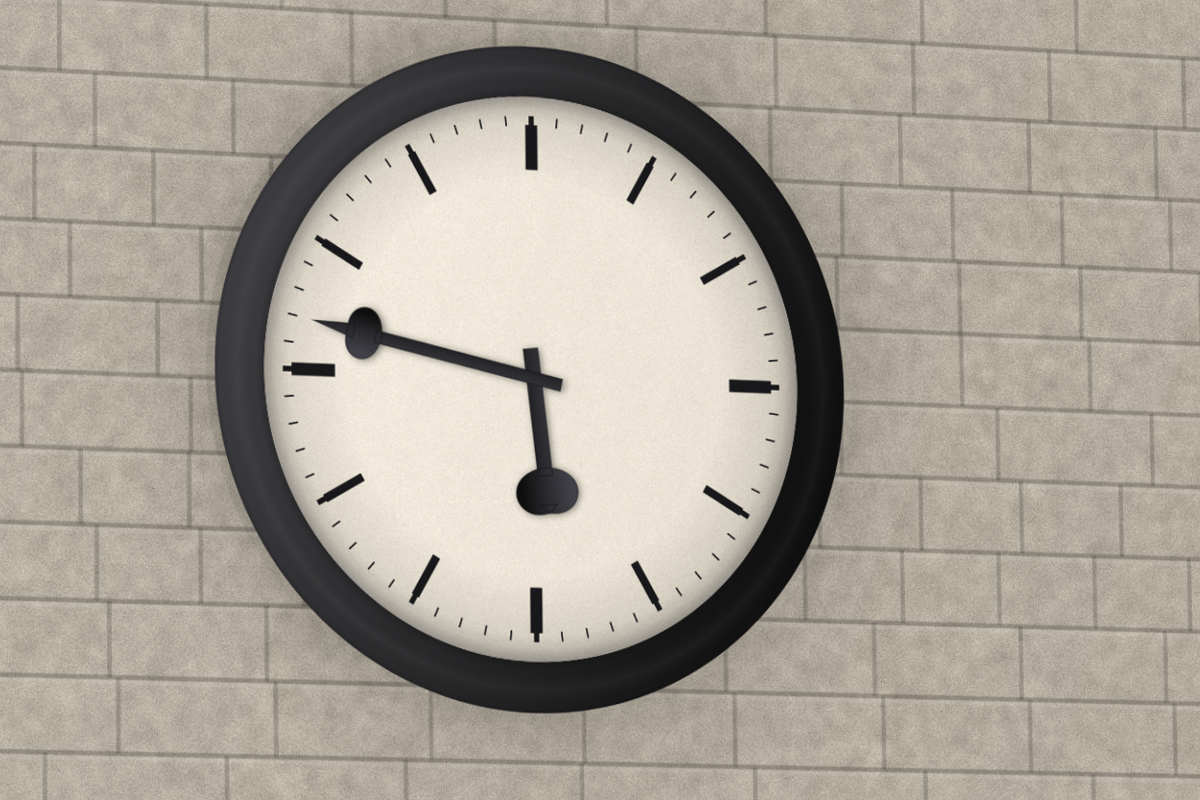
h=5 m=47
